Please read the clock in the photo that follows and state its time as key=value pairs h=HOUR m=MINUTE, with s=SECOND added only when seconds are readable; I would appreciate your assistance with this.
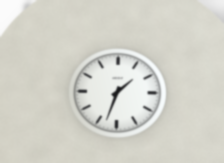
h=1 m=33
